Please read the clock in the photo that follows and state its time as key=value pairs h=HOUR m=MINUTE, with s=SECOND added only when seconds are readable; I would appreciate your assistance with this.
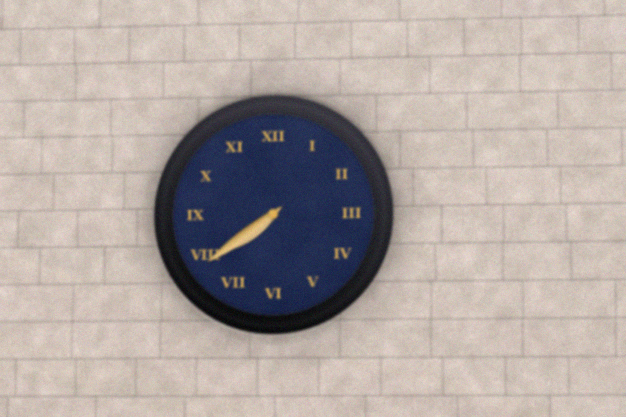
h=7 m=39
